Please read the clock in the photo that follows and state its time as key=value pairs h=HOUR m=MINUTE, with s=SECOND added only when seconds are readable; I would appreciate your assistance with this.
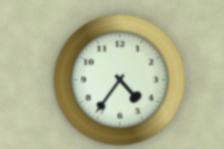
h=4 m=36
